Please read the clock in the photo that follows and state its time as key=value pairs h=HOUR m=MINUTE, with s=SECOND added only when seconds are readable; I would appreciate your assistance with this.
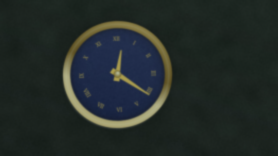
h=12 m=21
